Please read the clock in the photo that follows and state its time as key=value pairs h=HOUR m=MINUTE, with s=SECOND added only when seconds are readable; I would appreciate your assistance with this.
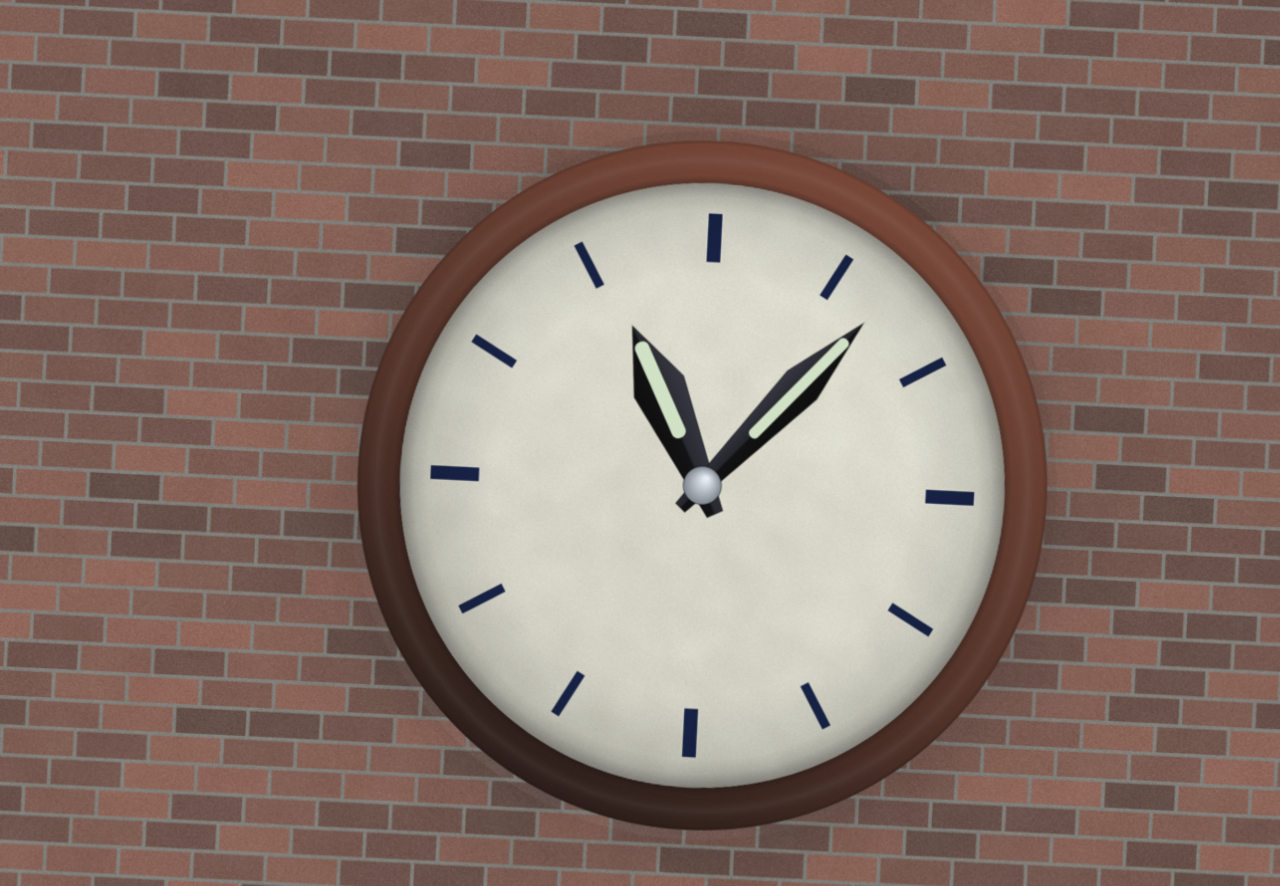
h=11 m=7
